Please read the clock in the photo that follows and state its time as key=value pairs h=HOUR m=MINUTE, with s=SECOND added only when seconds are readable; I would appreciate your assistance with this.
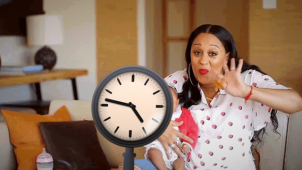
h=4 m=47
